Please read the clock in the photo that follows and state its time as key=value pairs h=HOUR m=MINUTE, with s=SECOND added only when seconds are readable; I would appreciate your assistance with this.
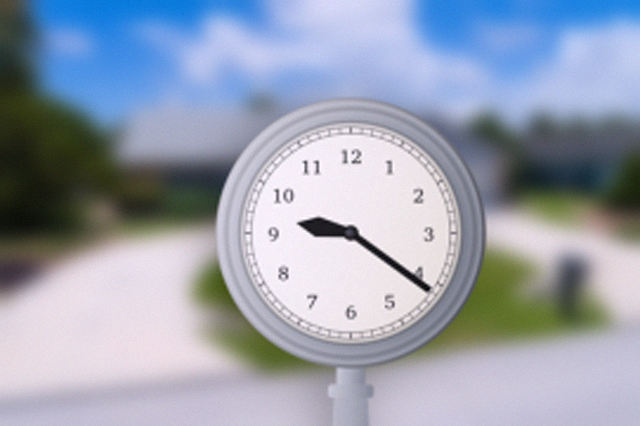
h=9 m=21
